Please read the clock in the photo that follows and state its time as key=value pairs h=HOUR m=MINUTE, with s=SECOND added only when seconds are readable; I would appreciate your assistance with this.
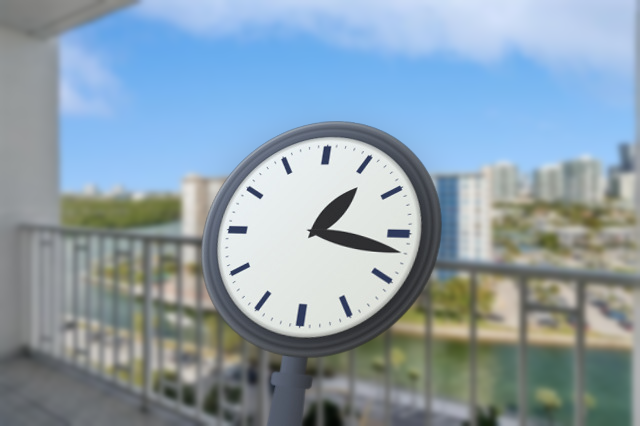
h=1 m=17
